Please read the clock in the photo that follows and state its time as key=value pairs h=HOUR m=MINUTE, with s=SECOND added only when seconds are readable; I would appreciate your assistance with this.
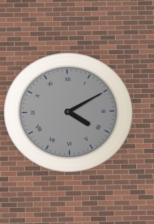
h=4 m=10
